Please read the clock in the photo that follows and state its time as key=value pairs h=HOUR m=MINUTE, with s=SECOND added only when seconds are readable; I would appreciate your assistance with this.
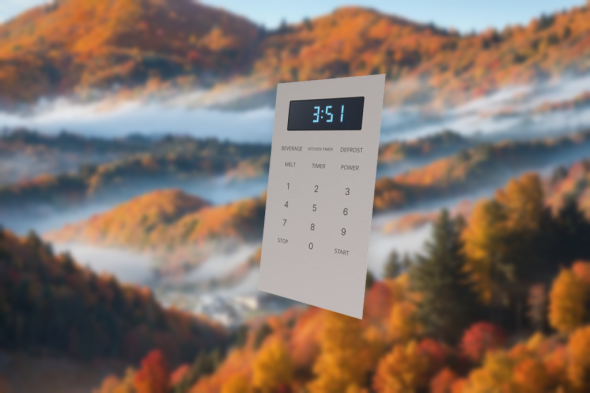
h=3 m=51
